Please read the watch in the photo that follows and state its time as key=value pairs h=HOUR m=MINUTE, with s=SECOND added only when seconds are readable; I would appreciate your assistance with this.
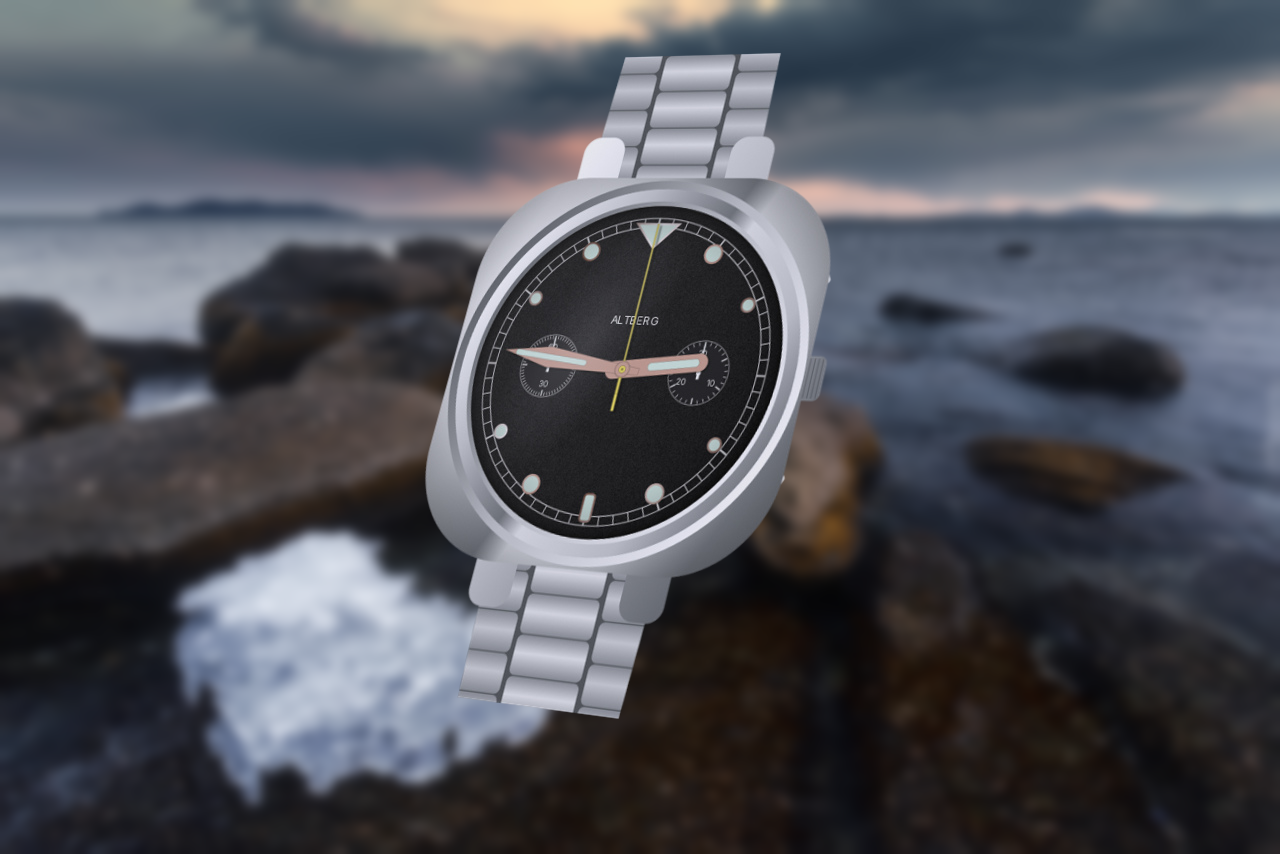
h=2 m=46
